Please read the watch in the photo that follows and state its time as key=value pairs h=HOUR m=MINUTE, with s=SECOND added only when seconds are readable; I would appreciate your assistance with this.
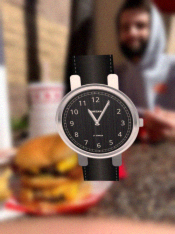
h=11 m=5
